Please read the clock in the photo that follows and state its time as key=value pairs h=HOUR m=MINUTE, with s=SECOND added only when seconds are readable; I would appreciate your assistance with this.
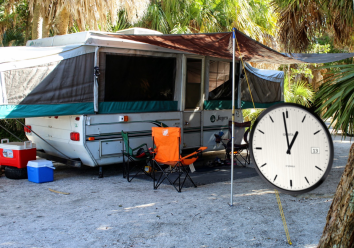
h=12 m=59
